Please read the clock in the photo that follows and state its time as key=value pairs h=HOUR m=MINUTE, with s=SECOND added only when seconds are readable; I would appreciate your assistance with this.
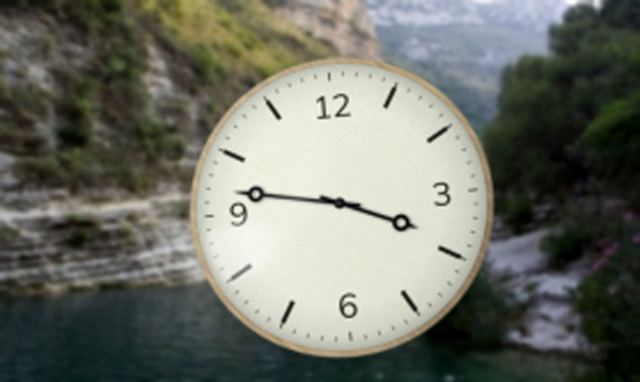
h=3 m=47
